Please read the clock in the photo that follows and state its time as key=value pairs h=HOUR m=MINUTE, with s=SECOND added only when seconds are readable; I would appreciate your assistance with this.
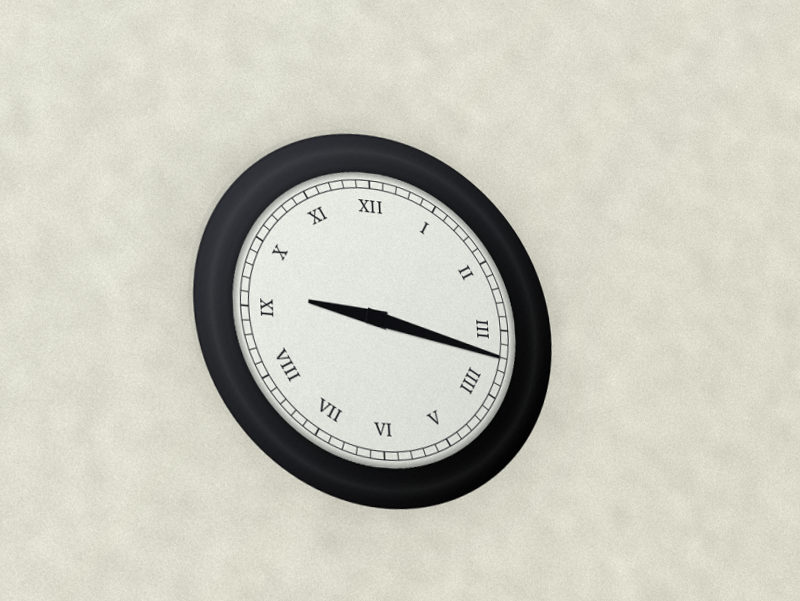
h=9 m=17
